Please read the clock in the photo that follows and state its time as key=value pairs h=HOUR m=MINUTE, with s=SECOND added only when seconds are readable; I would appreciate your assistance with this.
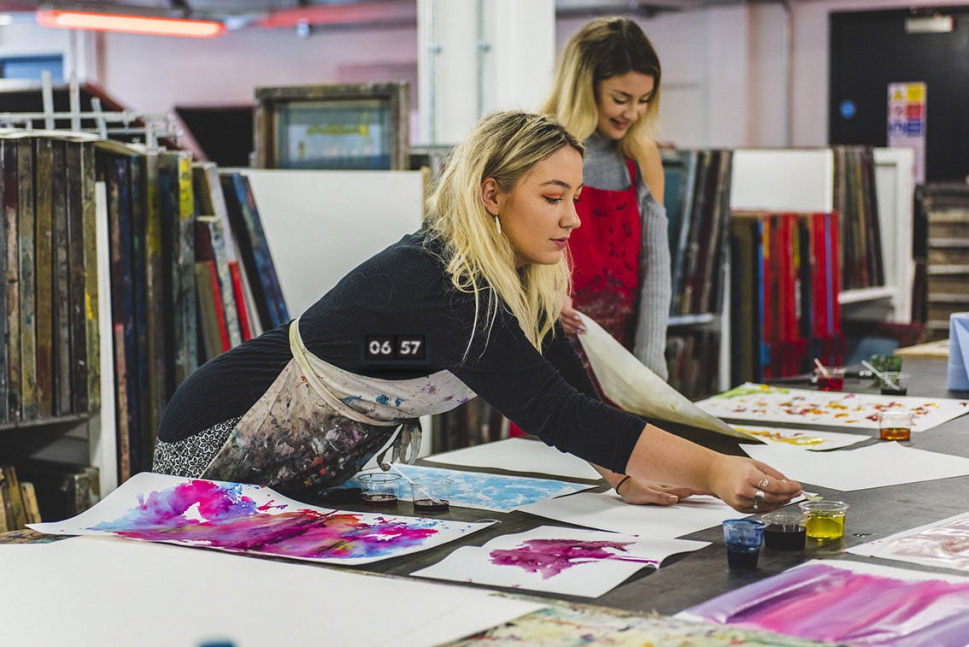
h=6 m=57
